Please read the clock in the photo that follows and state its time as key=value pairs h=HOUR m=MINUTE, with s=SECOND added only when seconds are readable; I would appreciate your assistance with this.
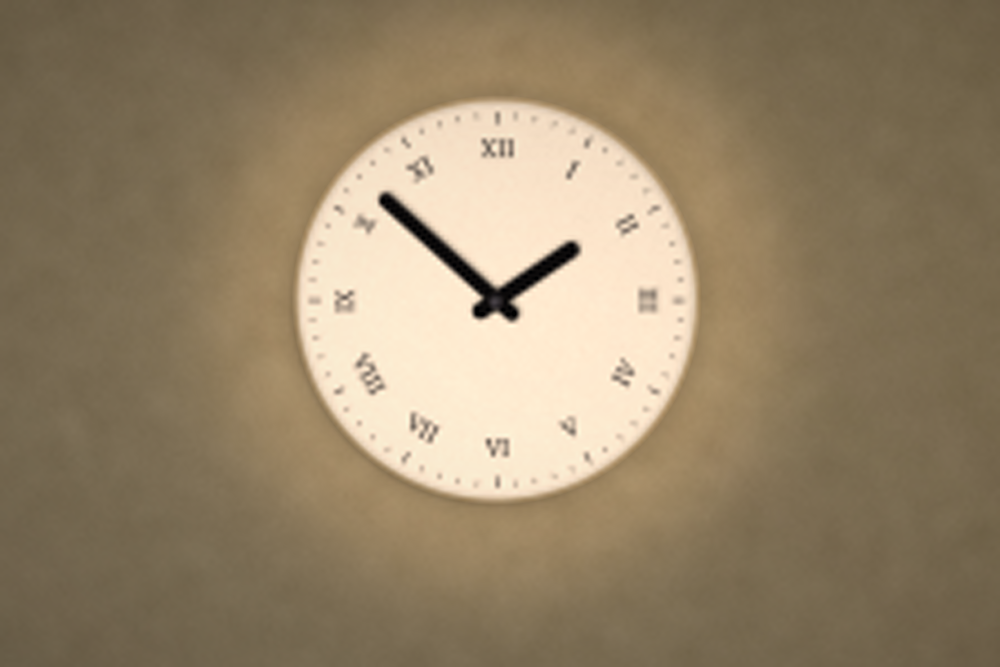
h=1 m=52
